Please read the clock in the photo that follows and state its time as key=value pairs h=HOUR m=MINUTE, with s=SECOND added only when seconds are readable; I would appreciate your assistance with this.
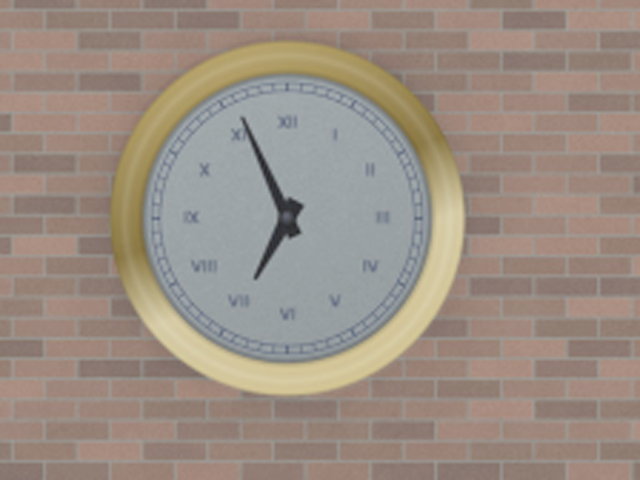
h=6 m=56
